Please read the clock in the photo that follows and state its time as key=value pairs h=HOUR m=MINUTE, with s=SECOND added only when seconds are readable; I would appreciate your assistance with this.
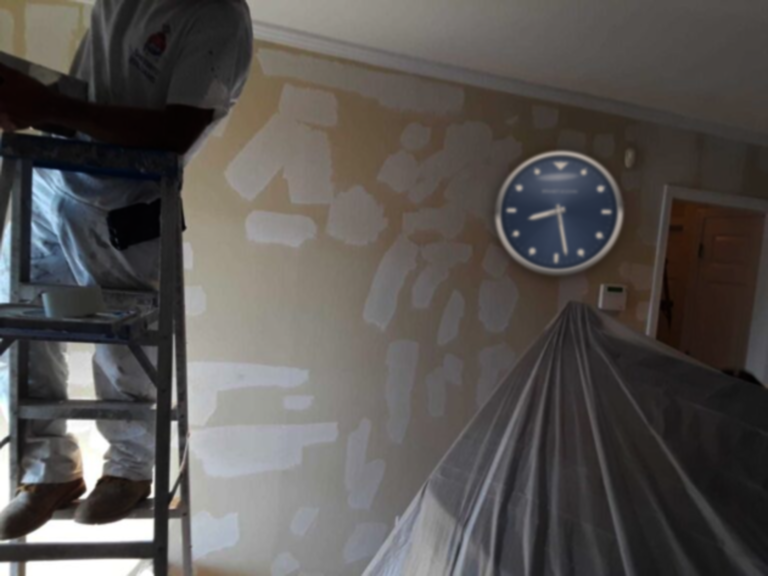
h=8 m=28
